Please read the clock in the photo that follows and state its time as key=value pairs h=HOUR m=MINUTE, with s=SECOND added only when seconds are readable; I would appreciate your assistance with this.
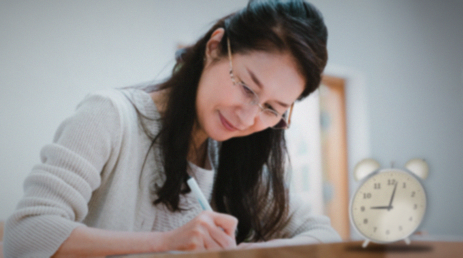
h=9 m=2
